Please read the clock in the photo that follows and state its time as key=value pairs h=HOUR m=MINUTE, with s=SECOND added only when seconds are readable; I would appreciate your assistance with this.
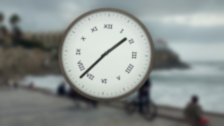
h=1 m=37
